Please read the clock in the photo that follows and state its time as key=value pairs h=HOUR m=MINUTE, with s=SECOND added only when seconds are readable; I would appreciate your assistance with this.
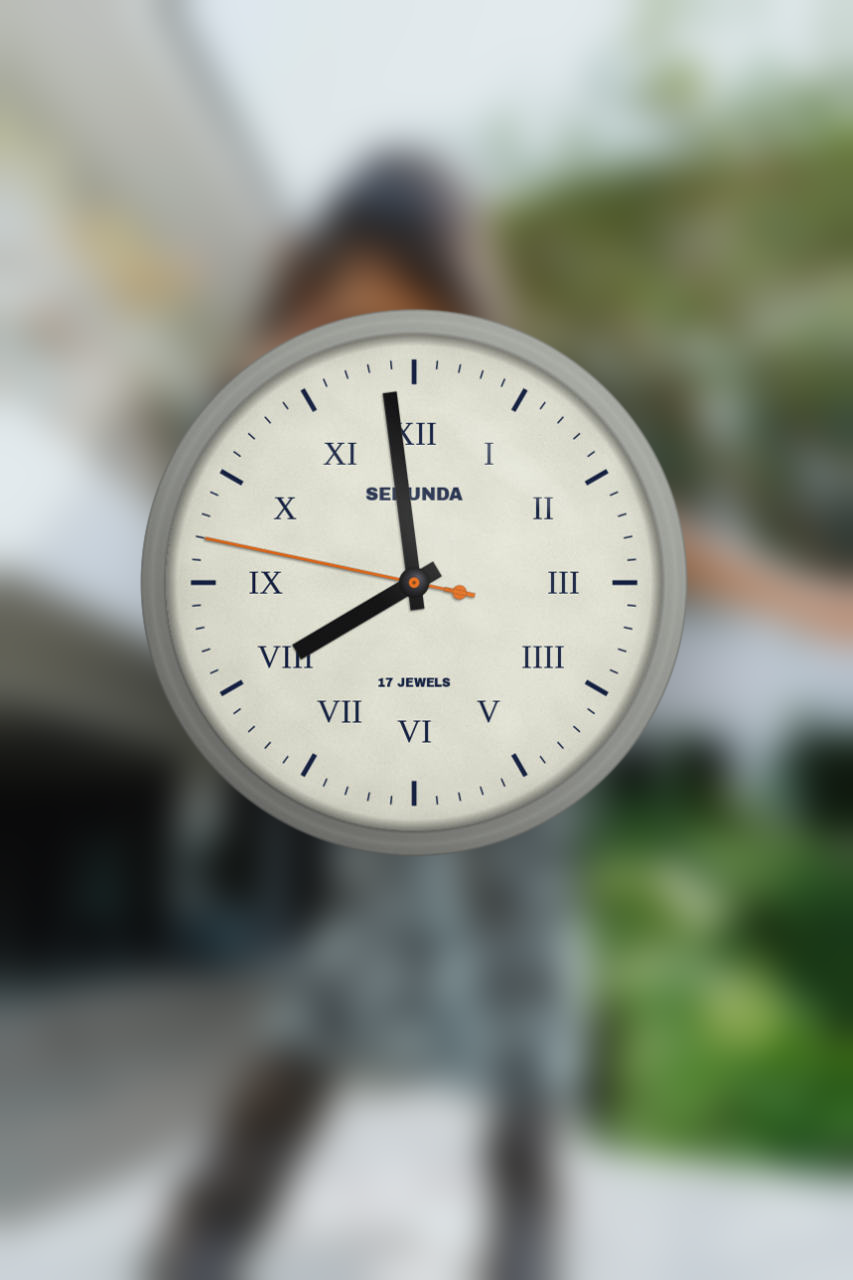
h=7 m=58 s=47
